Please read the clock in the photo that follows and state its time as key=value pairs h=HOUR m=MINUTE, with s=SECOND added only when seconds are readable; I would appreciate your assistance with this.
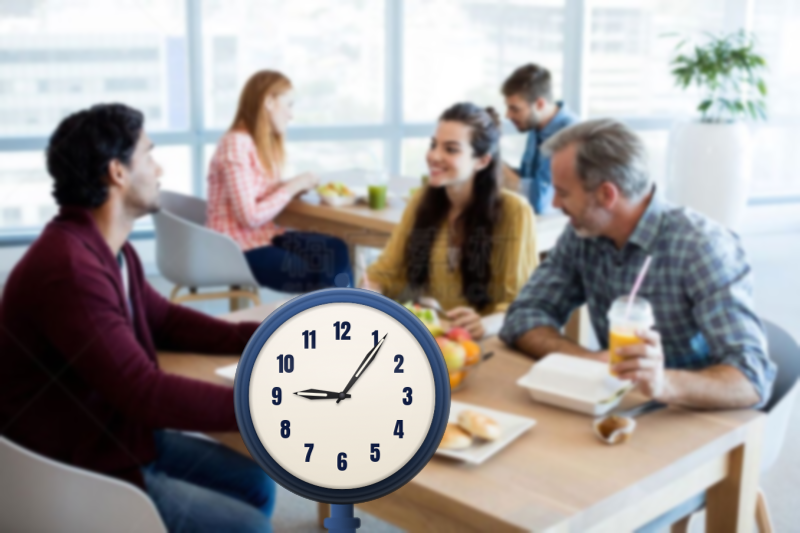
h=9 m=6
